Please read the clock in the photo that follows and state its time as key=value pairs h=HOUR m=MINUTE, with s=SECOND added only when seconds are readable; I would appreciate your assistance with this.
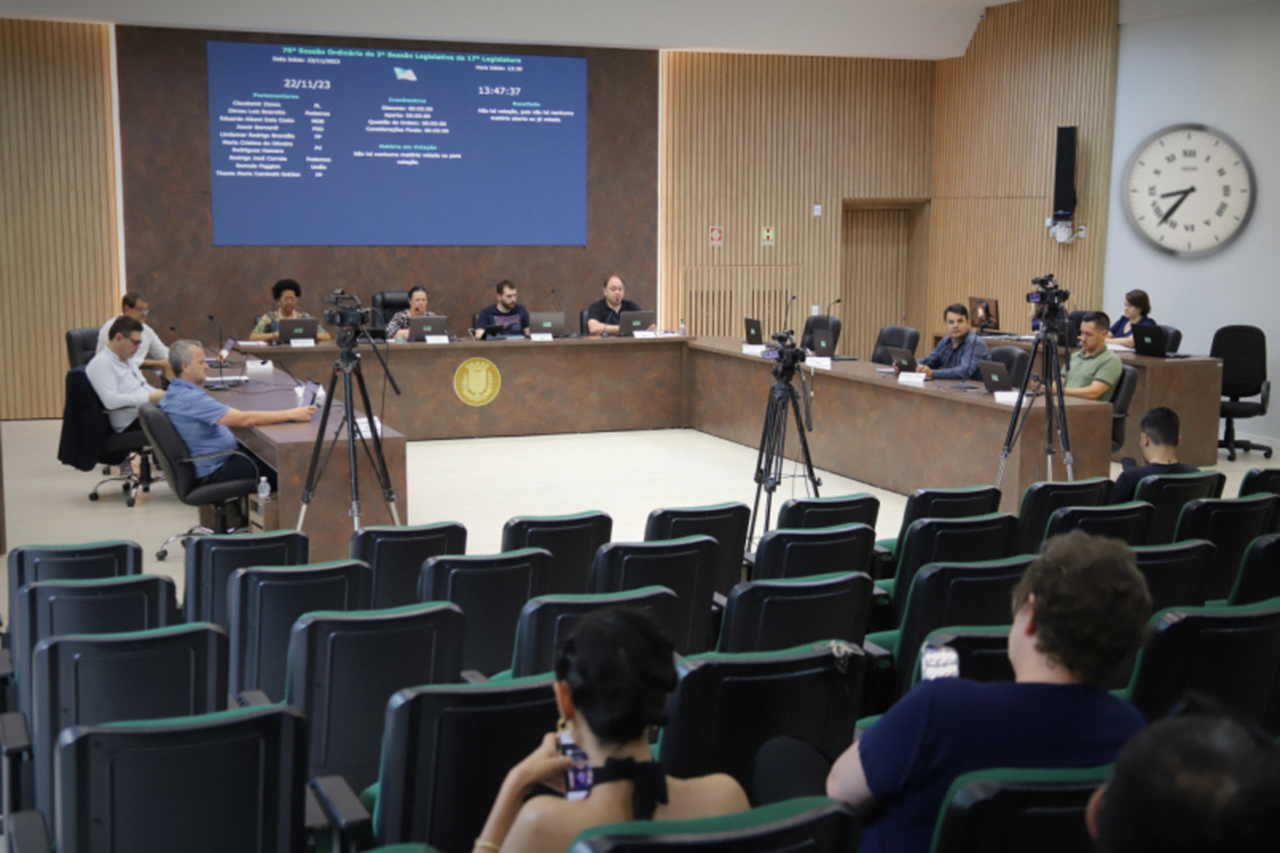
h=8 m=37
